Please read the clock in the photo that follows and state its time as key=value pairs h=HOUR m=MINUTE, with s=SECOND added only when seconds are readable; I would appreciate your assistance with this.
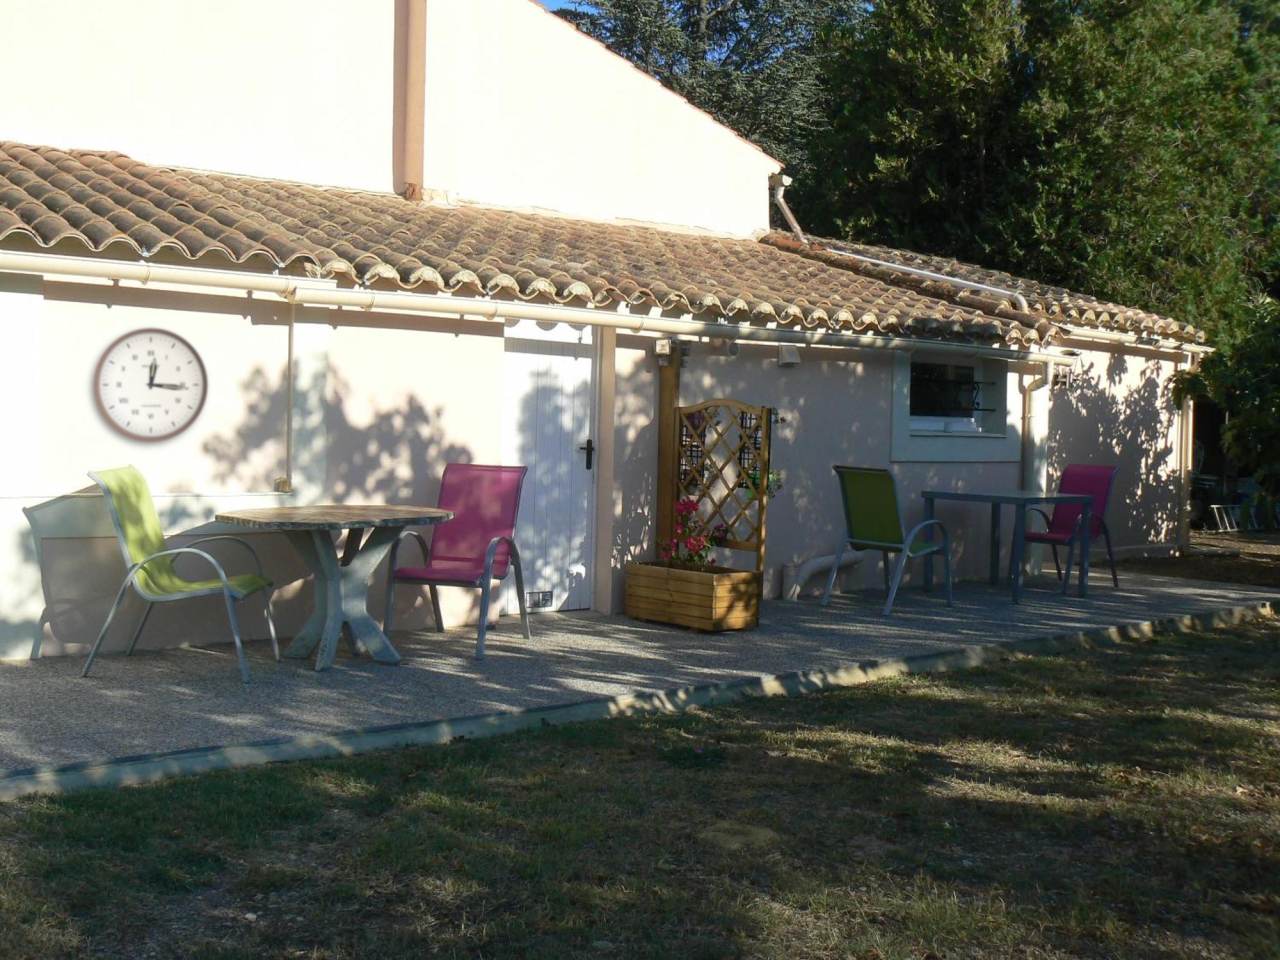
h=12 m=16
